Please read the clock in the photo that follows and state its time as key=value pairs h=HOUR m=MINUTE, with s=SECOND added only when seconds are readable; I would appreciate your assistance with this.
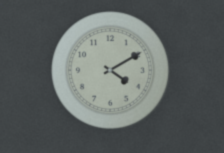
h=4 m=10
